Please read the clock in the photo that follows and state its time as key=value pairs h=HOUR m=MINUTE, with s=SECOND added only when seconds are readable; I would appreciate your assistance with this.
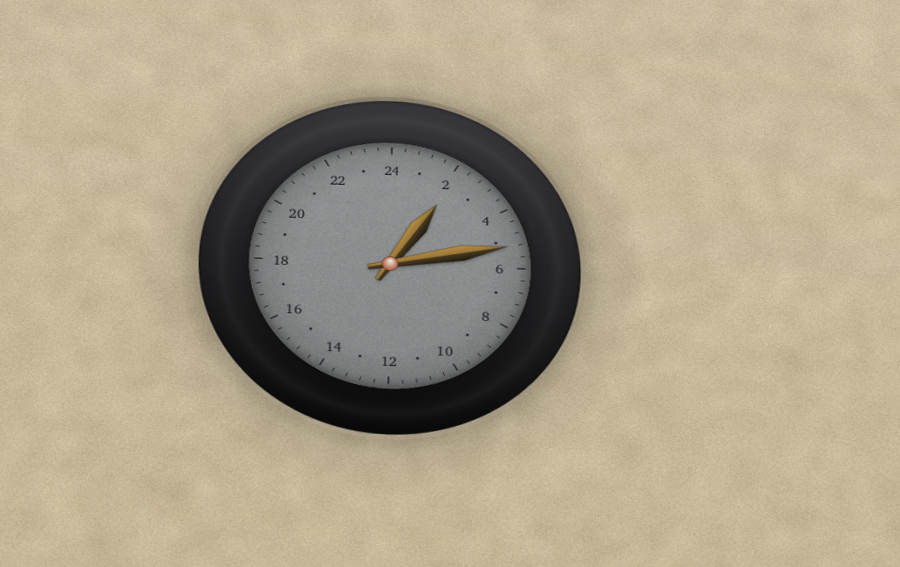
h=2 m=13
